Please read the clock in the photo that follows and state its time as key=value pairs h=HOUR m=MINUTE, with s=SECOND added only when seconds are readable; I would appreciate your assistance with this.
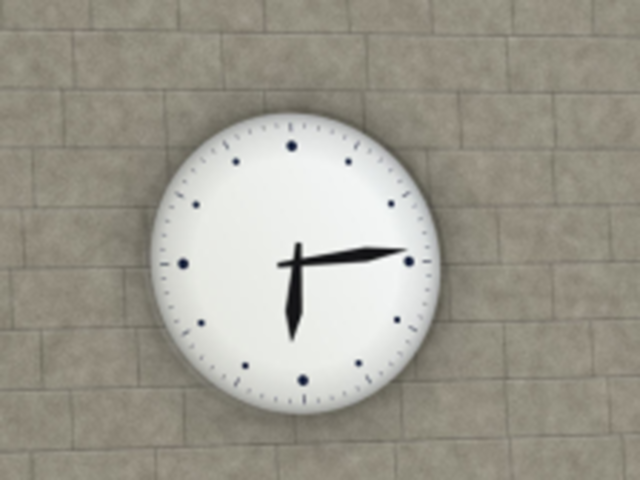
h=6 m=14
